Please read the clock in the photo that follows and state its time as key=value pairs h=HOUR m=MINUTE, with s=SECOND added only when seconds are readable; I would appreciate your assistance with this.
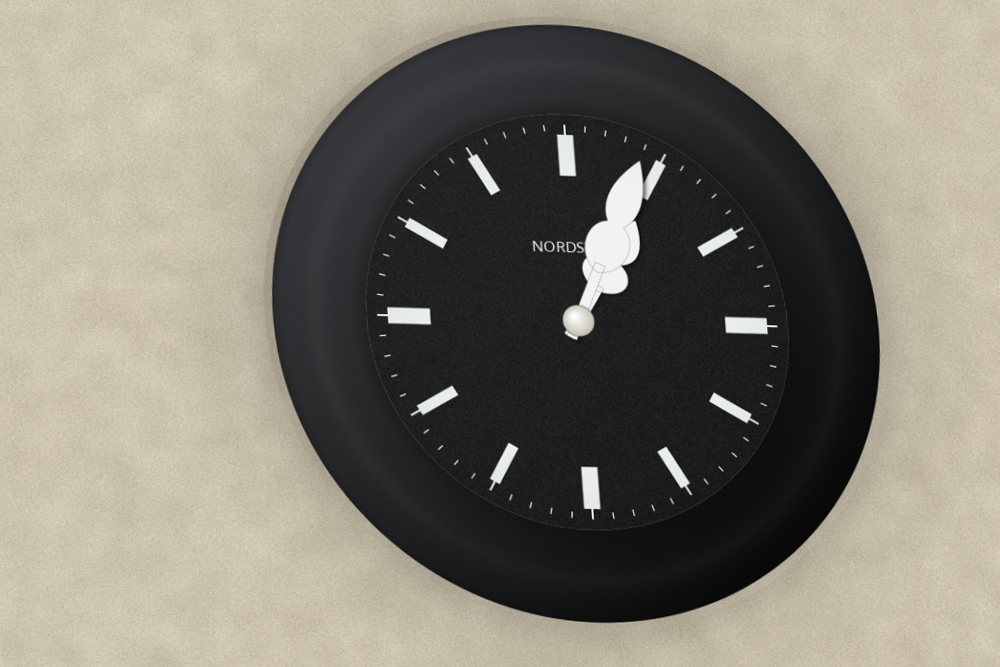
h=1 m=4
